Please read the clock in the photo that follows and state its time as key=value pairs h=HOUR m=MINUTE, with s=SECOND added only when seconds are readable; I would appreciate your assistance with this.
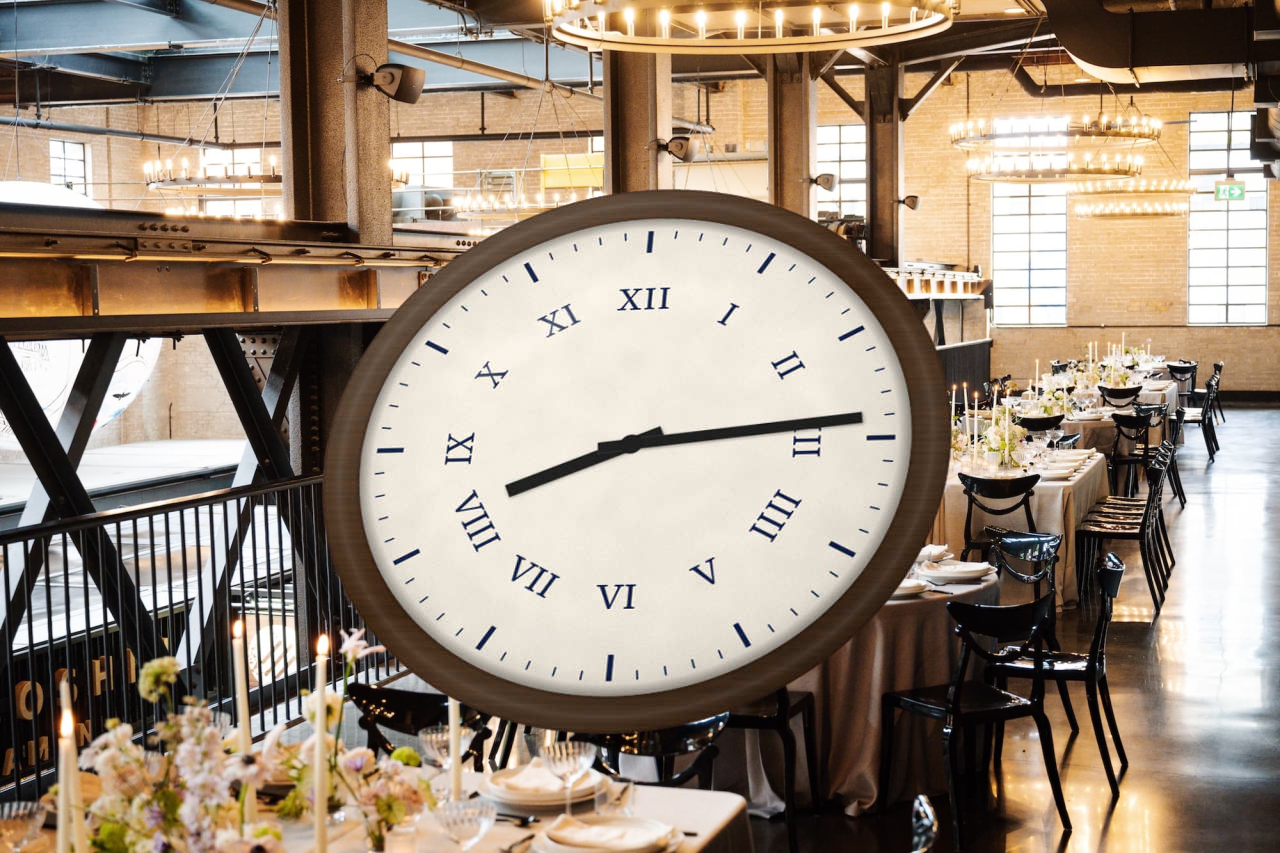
h=8 m=14
